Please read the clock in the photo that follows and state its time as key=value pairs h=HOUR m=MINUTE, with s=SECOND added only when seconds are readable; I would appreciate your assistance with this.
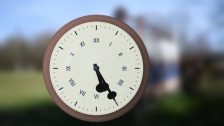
h=5 m=25
